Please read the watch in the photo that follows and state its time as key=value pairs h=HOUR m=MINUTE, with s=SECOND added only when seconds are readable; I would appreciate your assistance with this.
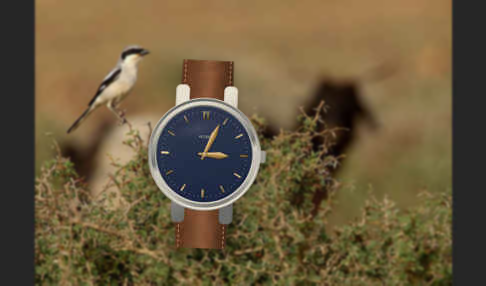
h=3 m=4
